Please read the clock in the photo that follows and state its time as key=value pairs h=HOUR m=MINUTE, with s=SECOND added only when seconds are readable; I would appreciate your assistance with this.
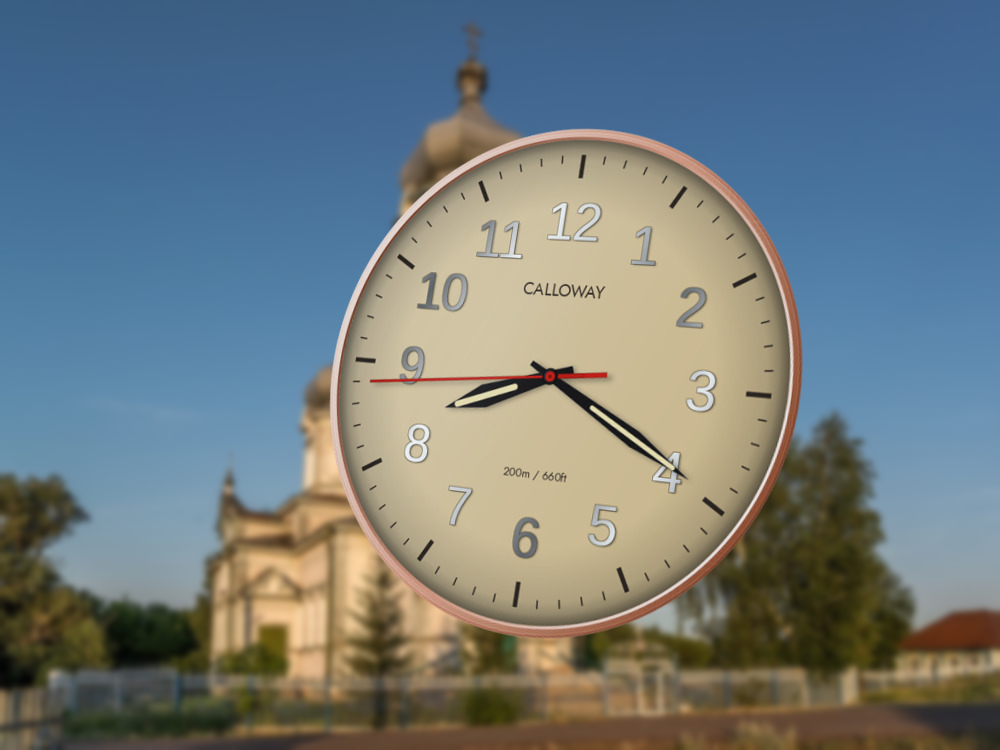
h=8 m=19 s=44
